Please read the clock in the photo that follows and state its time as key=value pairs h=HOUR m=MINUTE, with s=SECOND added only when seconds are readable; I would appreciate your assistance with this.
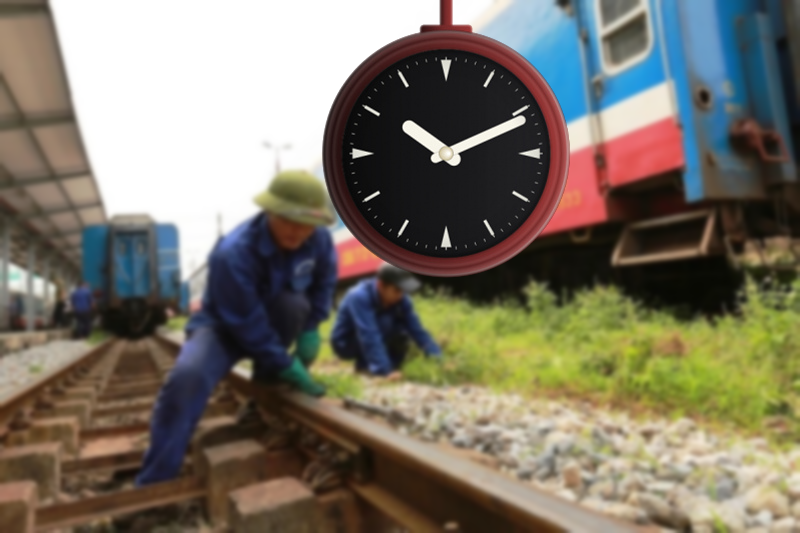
h=10 m=11
